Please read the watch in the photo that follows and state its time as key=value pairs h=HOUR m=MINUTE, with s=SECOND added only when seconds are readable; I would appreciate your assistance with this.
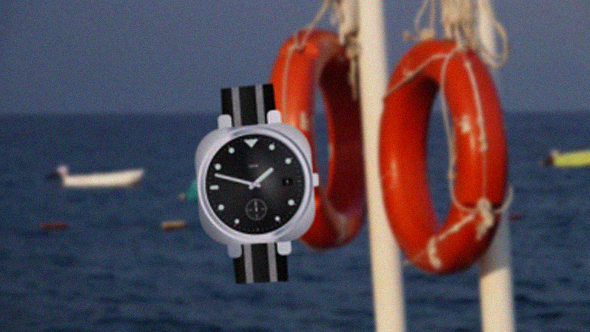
h=1 m=48
